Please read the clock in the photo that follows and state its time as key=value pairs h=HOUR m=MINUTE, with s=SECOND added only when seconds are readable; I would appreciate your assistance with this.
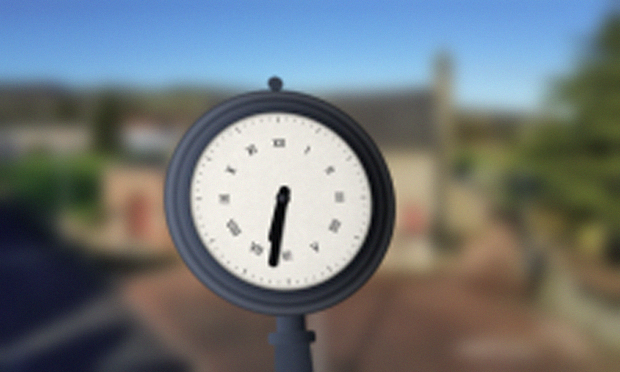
h=6 m=32
